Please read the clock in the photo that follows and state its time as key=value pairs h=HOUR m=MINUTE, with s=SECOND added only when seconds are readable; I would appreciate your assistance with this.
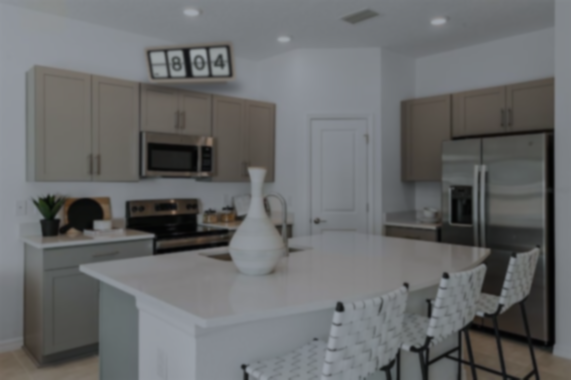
h=8 m=4
